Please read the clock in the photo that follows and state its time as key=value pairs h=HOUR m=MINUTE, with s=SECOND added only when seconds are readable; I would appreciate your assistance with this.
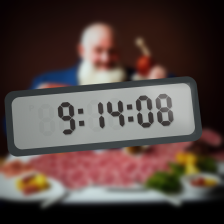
h=9 m=14 s=8
